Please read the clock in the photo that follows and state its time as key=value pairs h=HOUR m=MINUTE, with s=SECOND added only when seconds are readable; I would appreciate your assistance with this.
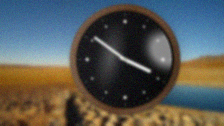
h=3 m=51
